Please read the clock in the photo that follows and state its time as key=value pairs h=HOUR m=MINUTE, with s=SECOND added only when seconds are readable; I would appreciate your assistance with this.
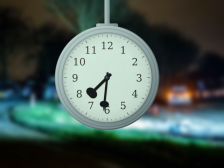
h=7 m=31
